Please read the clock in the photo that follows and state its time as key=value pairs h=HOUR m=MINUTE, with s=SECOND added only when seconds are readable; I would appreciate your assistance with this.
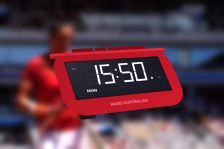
h=15 m=50
